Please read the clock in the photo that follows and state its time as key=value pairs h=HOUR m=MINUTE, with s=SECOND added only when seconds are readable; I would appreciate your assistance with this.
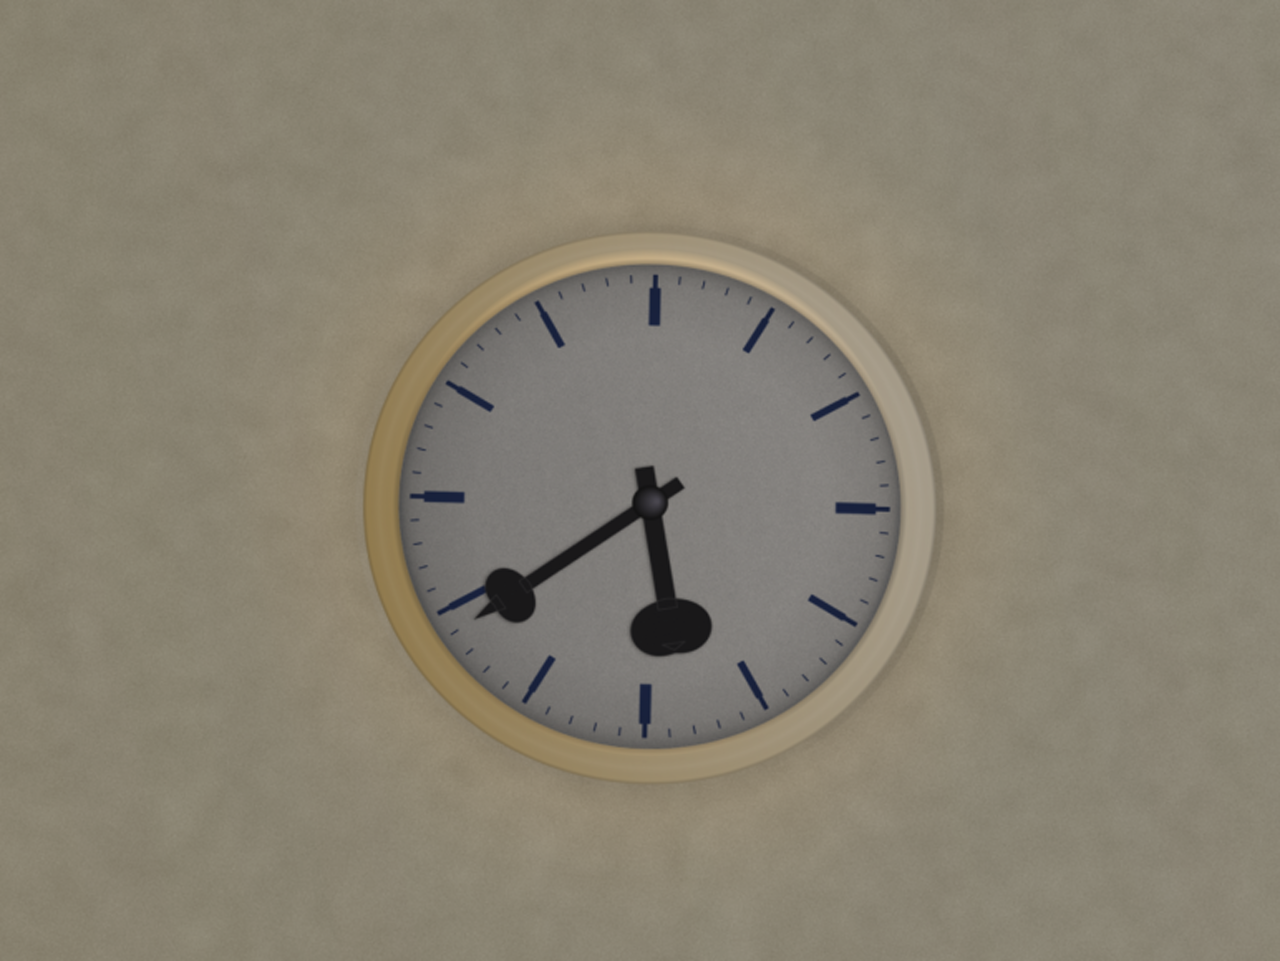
h=5 m=39
